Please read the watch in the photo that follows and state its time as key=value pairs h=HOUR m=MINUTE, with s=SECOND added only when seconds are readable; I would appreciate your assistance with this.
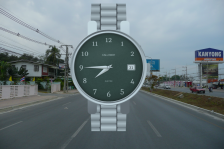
h=7 m=45
